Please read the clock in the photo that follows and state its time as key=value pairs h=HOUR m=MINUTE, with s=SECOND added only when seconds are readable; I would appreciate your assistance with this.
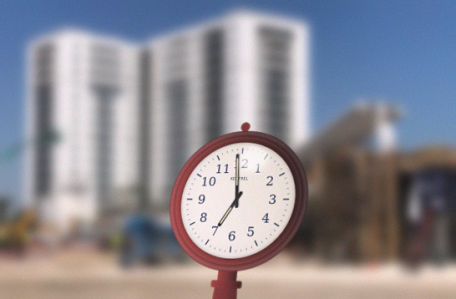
h=6 m=59
